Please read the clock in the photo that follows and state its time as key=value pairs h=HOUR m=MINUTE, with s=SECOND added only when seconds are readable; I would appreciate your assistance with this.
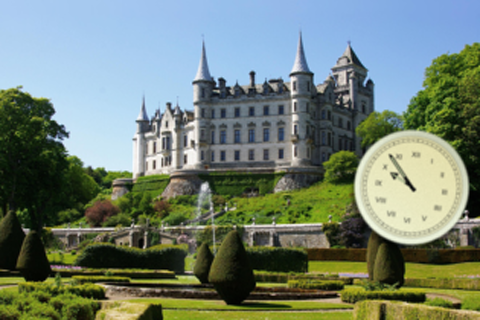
h=9 m=53
